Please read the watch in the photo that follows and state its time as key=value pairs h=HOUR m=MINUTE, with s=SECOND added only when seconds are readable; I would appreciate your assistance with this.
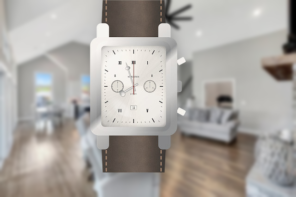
h=7 m=57
